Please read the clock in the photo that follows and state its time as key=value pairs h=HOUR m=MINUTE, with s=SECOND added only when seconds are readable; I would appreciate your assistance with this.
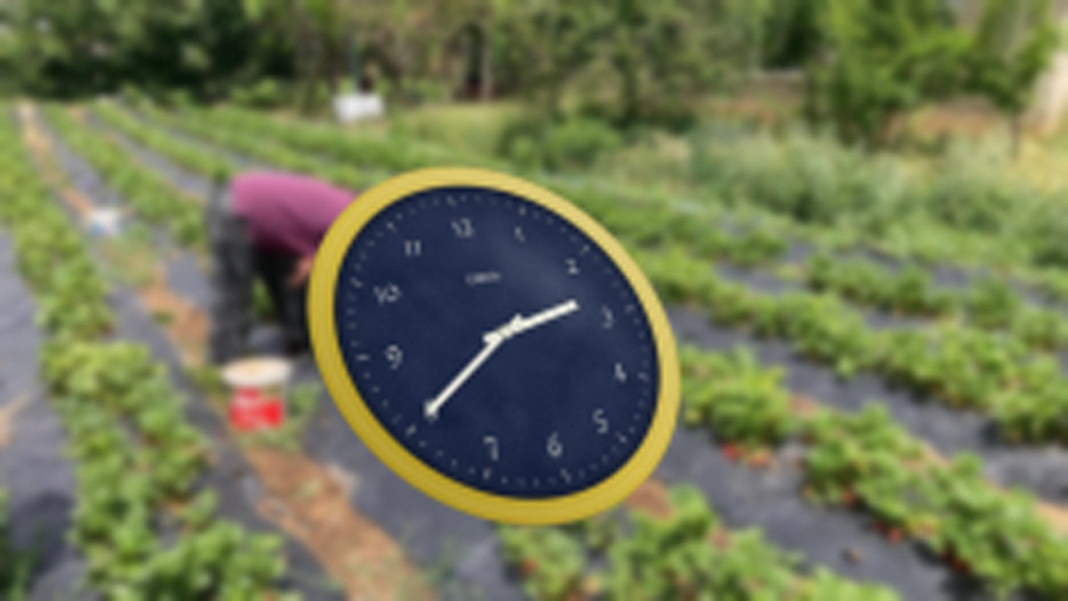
h=2 m=40
